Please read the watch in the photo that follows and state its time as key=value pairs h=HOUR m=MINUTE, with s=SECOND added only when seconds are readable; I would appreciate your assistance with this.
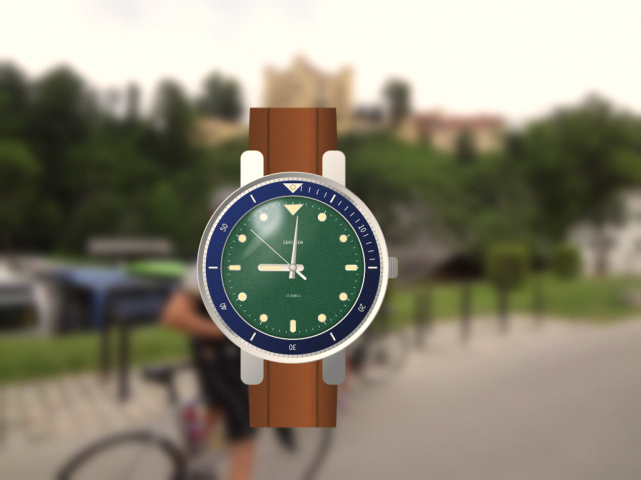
h=9 m=0 s=52
